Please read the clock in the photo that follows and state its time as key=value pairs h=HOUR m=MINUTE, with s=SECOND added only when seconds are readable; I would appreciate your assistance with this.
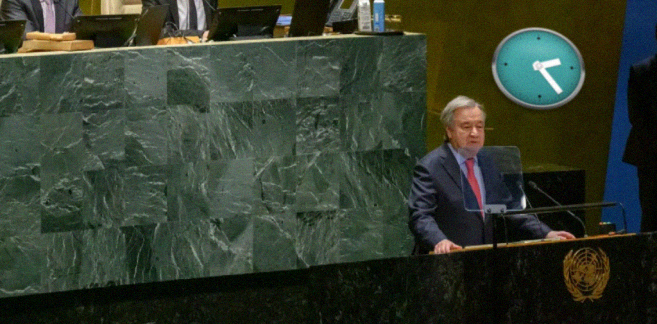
h=2 m=24
